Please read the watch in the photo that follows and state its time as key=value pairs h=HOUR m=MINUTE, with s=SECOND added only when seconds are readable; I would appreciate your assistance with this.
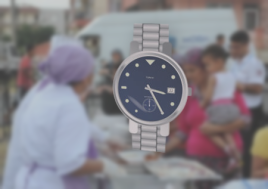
h=3 m=25
